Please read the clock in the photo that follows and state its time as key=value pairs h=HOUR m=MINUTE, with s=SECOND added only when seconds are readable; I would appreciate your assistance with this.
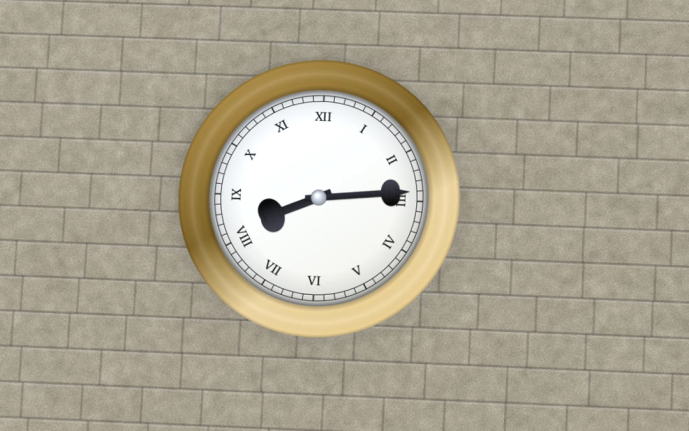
h=8 m=14
